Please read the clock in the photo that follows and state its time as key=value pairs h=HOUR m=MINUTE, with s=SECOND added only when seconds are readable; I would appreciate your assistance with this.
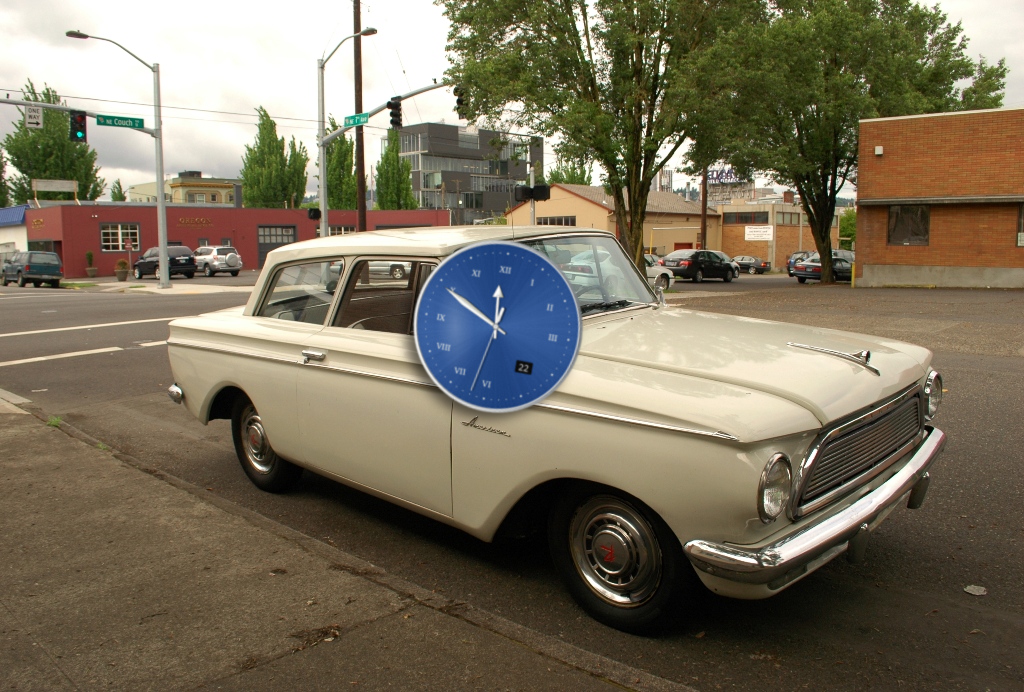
h=11 m=49 s=32
